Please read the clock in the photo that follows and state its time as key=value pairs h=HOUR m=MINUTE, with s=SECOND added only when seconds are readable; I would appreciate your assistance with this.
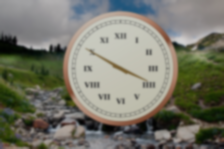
h=3 m=50
